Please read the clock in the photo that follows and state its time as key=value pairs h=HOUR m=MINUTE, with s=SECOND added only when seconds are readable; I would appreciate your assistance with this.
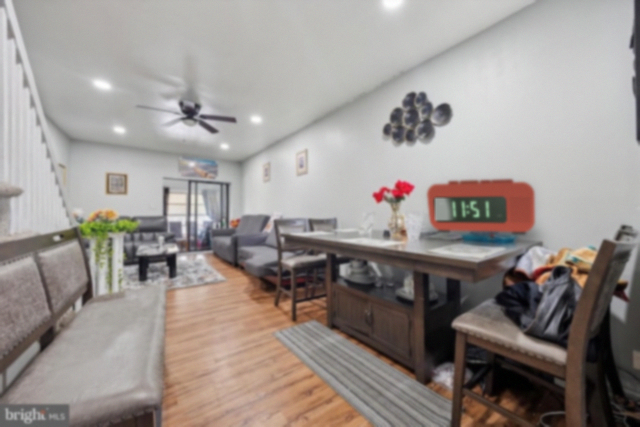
h=11 m=51
